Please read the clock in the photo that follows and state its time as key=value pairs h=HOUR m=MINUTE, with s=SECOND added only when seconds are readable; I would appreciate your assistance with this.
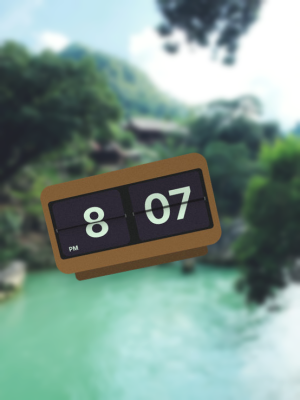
h=8 m=7
